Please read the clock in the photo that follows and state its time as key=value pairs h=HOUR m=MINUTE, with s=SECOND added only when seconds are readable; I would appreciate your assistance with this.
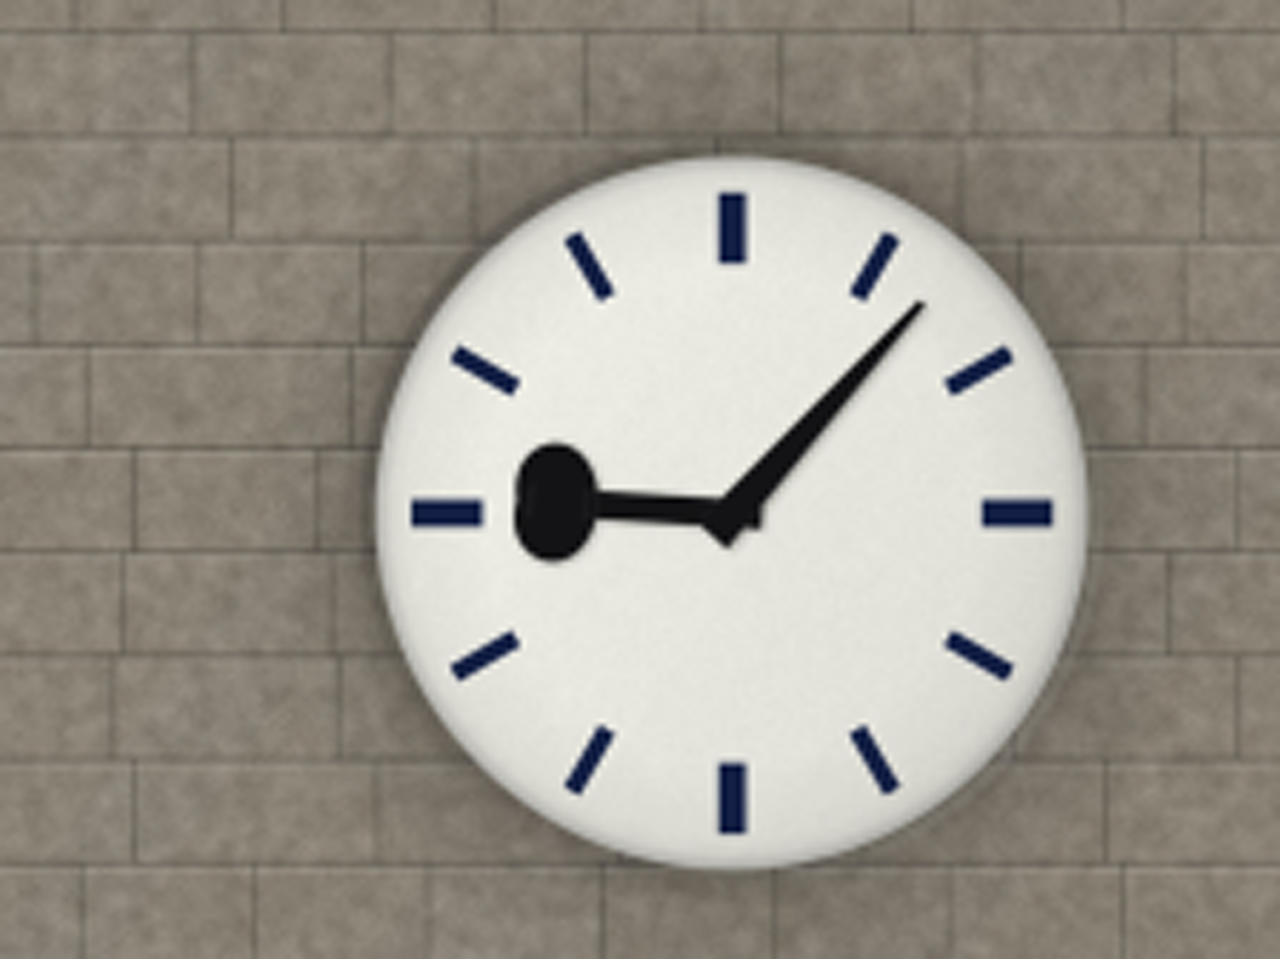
h=9 m=7
